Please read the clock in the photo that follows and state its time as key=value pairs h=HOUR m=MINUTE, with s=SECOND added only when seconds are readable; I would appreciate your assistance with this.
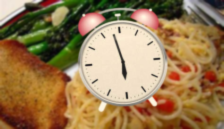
h=5 m=58
